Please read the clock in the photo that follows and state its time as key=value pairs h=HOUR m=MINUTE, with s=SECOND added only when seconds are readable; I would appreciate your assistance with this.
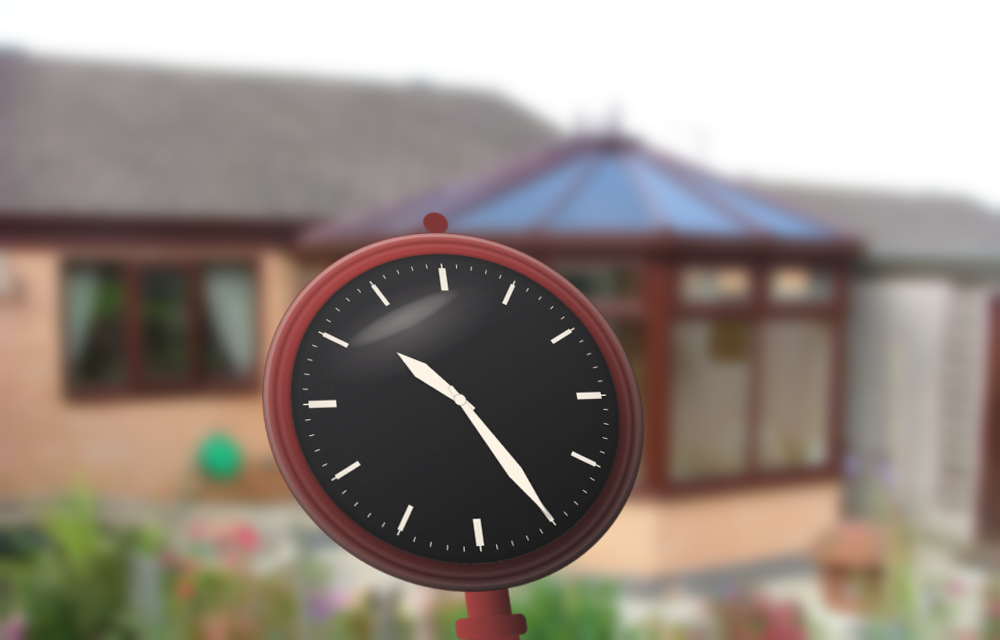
h=10 m=25
